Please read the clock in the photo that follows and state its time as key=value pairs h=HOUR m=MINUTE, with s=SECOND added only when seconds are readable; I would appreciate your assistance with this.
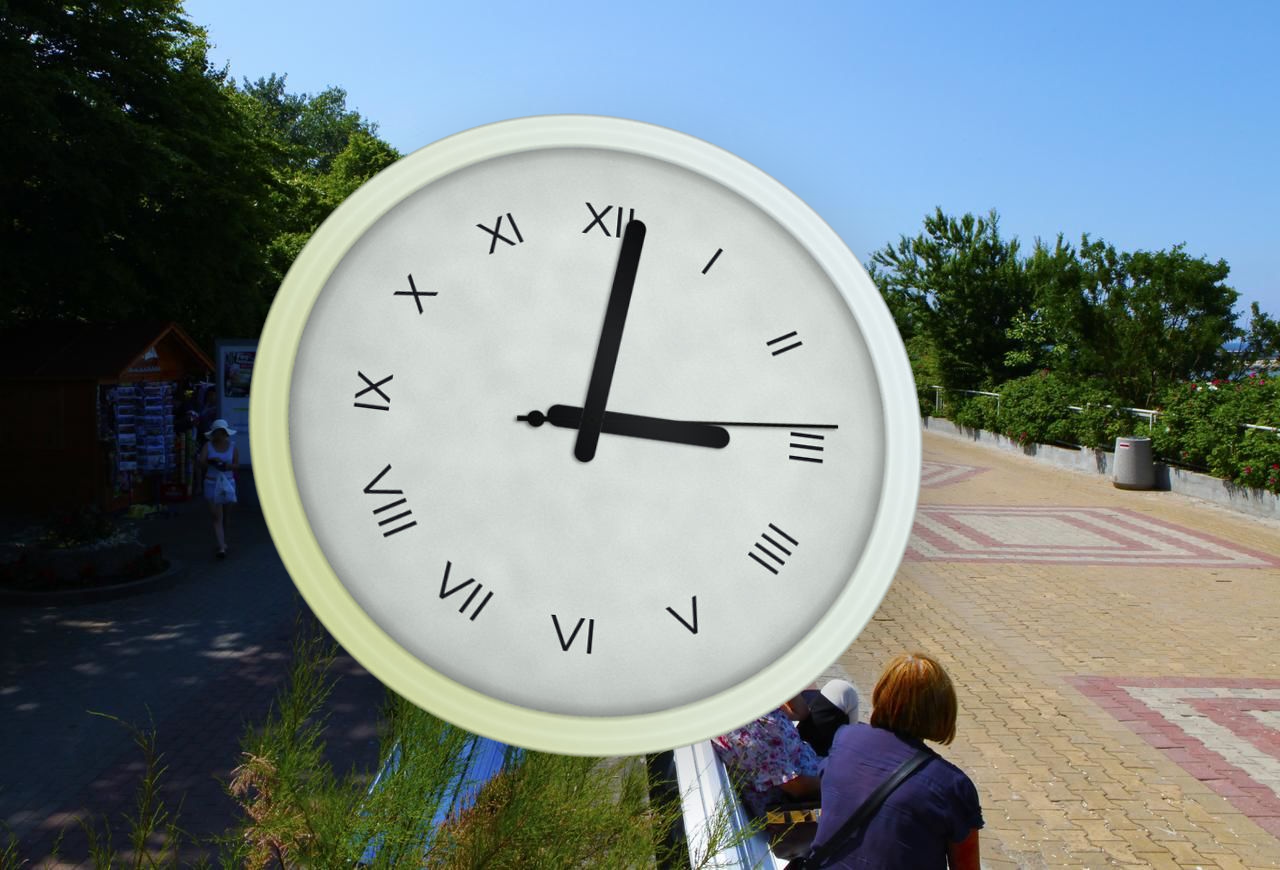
h=3 m=1 s=14
